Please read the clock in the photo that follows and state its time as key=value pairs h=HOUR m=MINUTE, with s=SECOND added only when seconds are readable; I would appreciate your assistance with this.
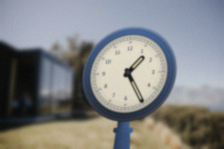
h=1 m=25
